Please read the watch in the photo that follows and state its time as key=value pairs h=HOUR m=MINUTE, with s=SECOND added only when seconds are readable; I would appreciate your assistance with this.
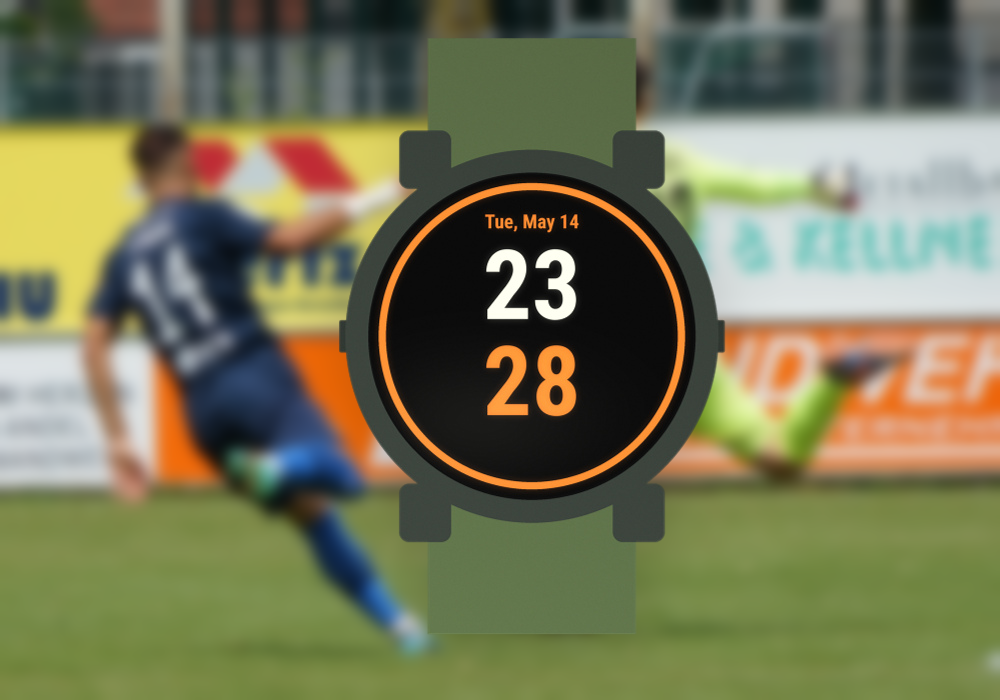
h=23 m=28
